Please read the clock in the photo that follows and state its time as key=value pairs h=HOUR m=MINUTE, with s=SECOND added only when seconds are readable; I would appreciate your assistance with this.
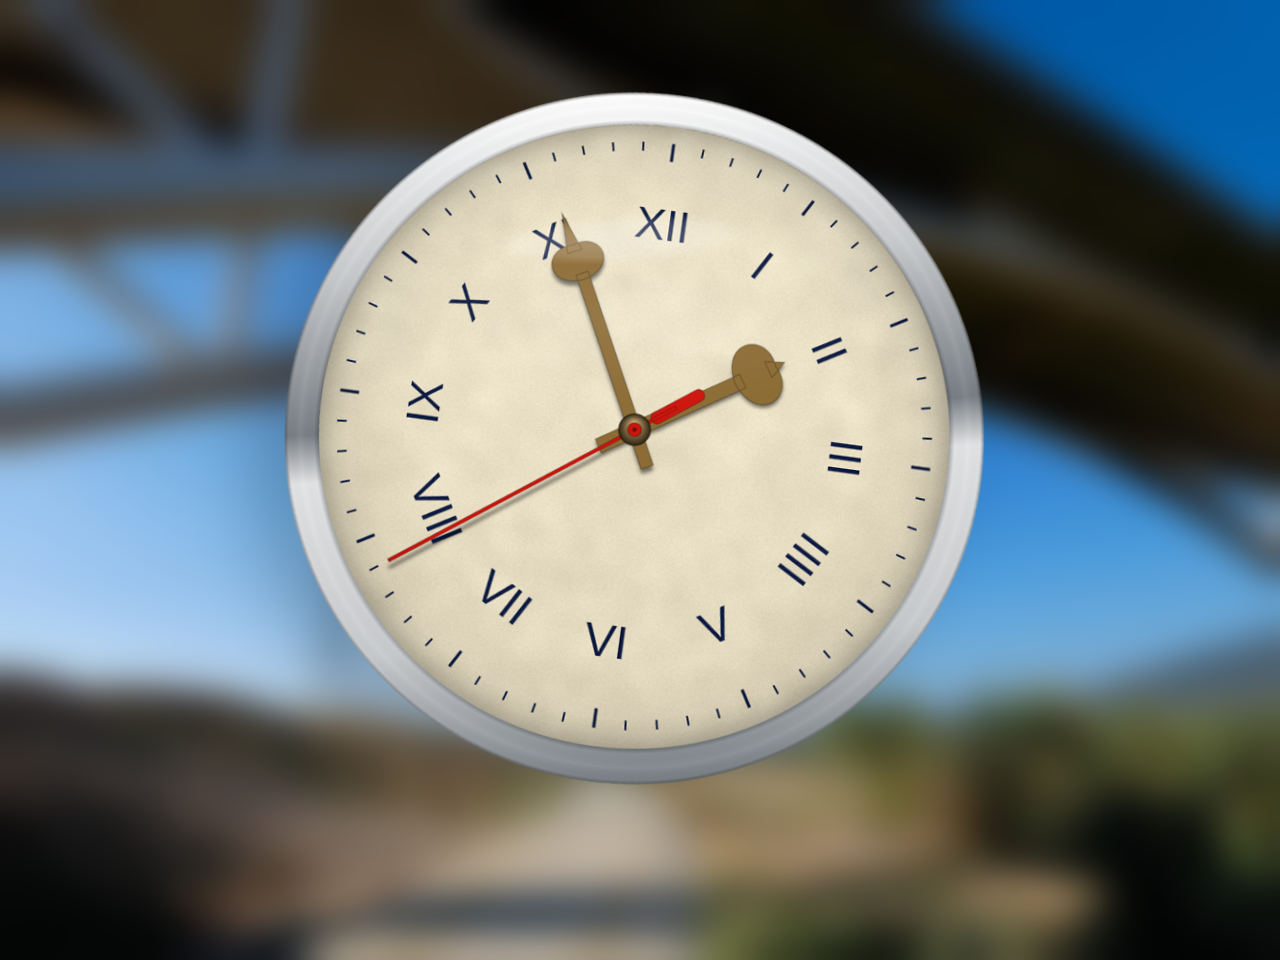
h=1 m=55 s=39
